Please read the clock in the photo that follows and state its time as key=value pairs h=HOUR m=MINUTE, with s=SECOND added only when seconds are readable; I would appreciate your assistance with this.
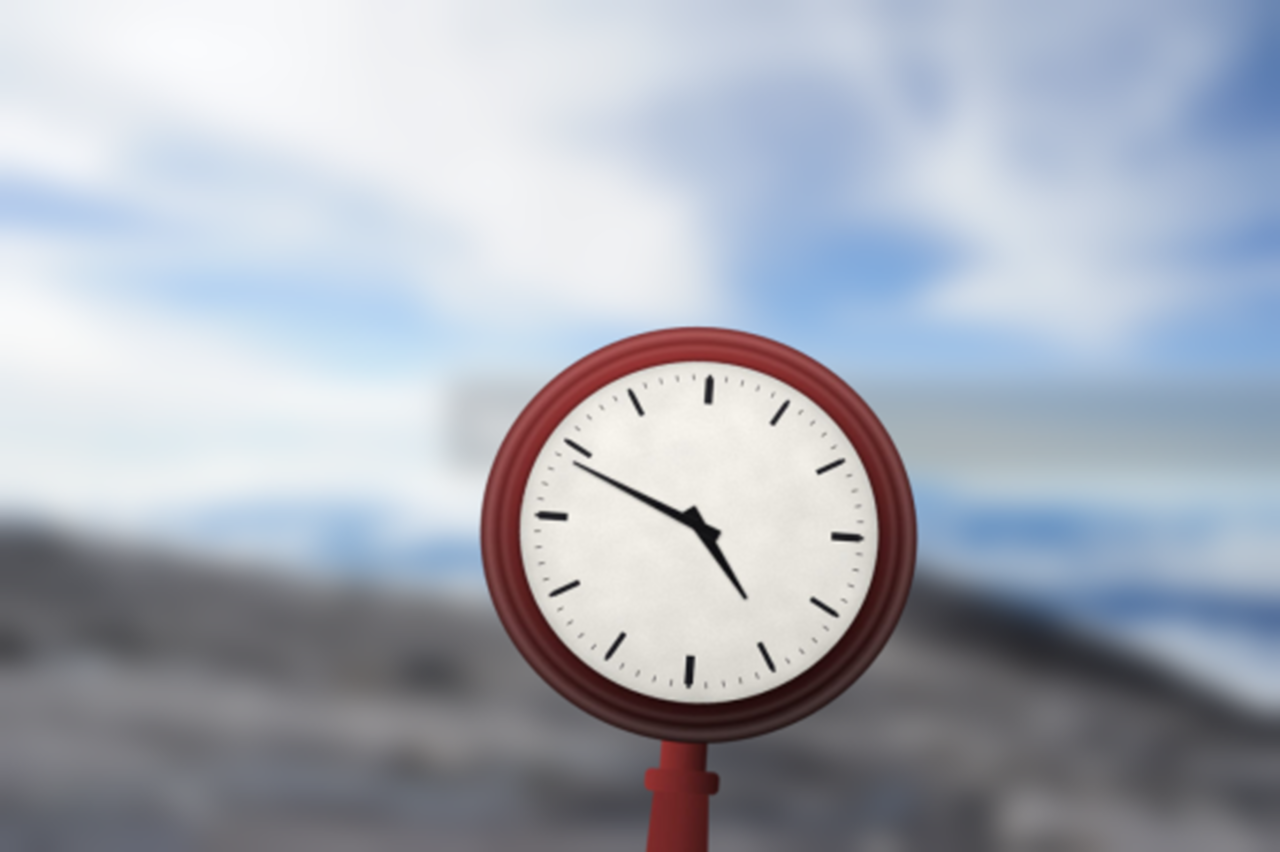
h=4 m=49
